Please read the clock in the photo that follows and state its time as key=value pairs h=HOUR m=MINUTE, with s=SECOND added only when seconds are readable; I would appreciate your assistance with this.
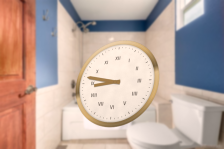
h=8 m=47
